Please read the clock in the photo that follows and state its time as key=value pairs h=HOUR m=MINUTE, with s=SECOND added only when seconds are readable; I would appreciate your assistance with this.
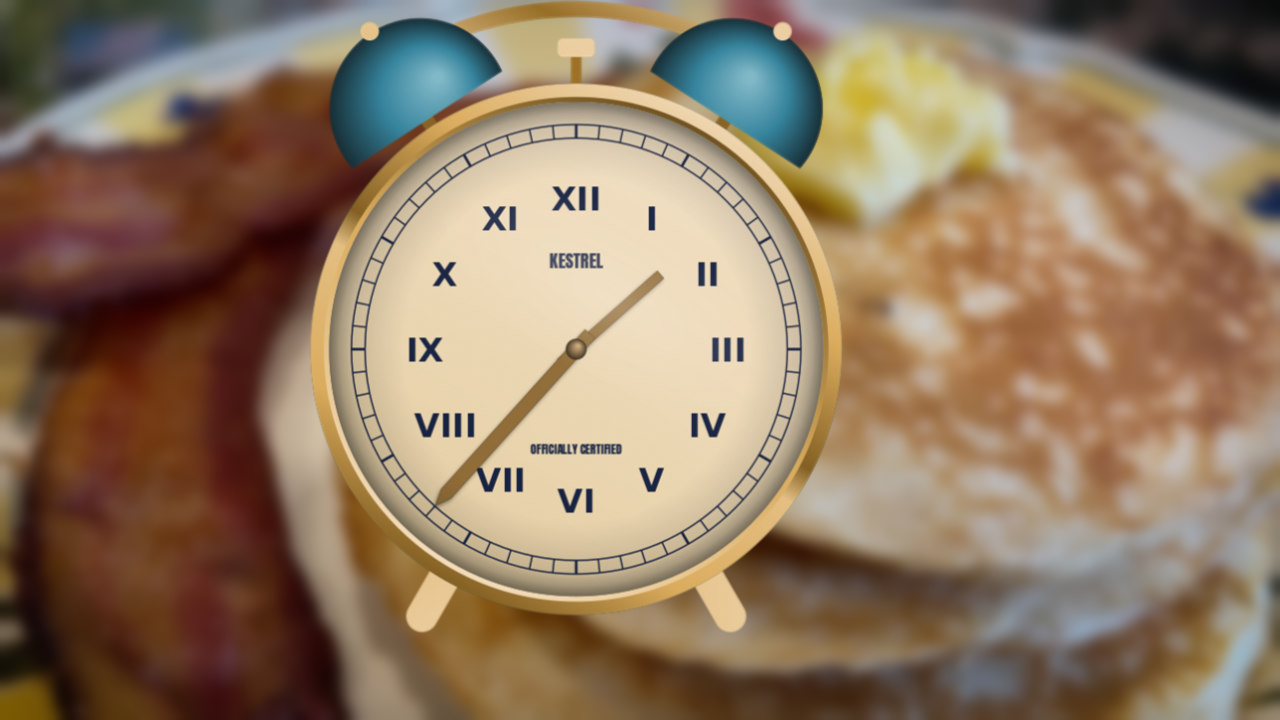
h=1 m=37
